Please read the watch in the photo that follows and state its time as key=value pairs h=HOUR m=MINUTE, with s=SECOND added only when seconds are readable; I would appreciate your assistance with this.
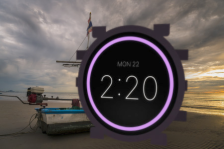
h=2 m=20
